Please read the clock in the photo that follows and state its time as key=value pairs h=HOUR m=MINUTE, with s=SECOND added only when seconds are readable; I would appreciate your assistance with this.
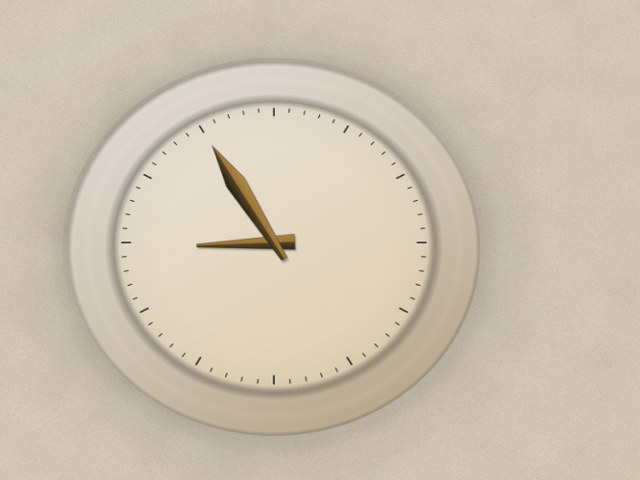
h=8 m=55
